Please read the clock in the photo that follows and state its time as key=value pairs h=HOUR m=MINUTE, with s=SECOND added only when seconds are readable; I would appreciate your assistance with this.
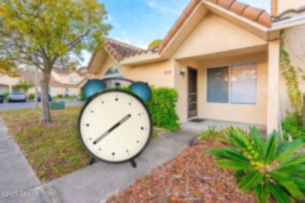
h=1 m=38
